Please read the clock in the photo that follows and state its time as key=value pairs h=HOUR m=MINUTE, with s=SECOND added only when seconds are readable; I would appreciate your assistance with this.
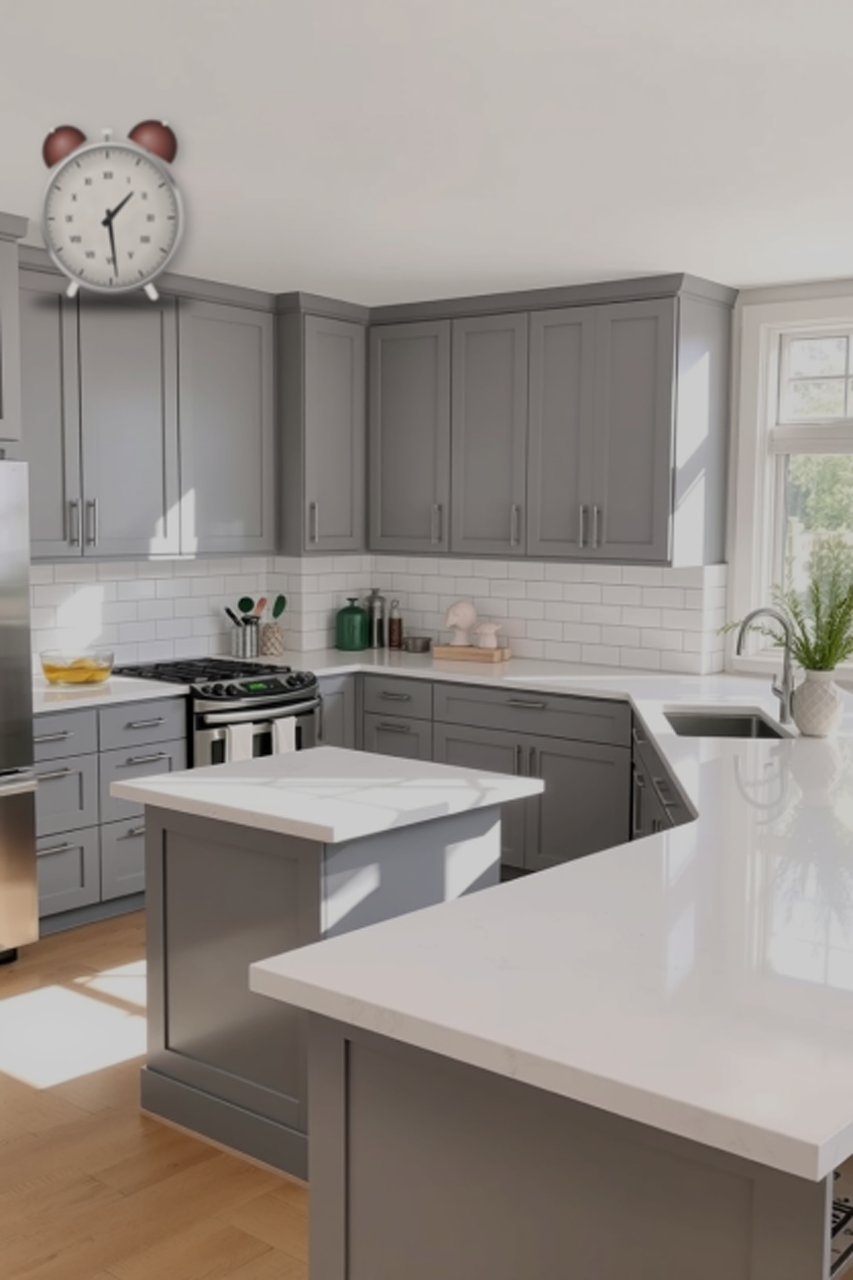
h=1 m=29
